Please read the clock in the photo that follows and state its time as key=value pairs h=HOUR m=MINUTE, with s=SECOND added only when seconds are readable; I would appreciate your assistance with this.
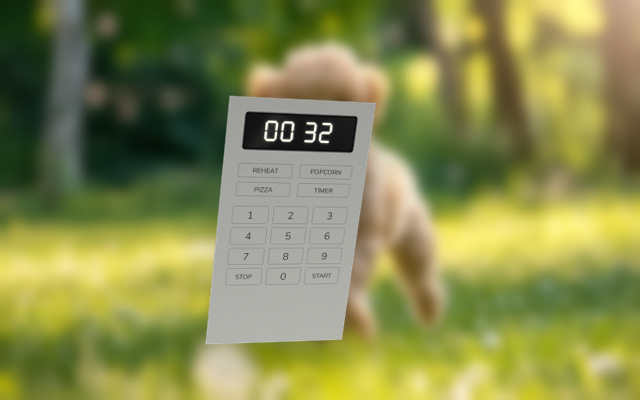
h=0 m=32
